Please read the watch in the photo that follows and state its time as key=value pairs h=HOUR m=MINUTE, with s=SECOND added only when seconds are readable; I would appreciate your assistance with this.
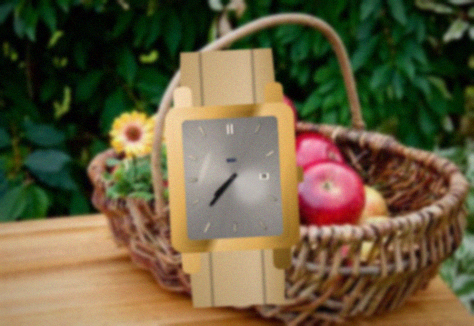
h=7 m=37
